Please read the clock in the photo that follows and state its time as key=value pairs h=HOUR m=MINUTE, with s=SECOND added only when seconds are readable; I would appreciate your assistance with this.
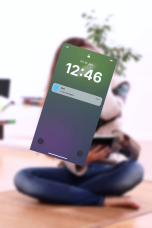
h=12 m=46
